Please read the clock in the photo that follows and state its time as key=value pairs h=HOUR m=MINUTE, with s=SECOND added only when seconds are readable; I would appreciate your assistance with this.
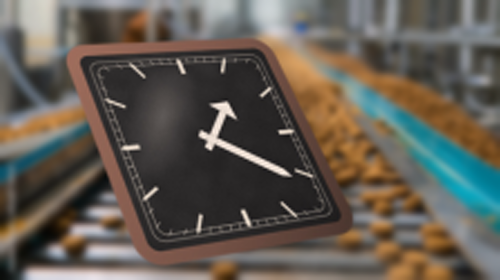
h=1 m=21
